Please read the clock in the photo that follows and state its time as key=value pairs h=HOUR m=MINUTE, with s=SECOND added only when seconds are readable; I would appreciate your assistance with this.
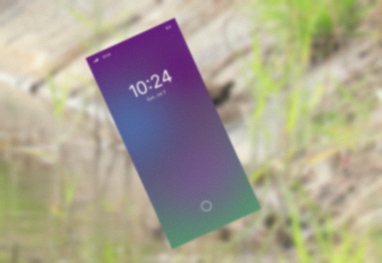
h=10 m=24
